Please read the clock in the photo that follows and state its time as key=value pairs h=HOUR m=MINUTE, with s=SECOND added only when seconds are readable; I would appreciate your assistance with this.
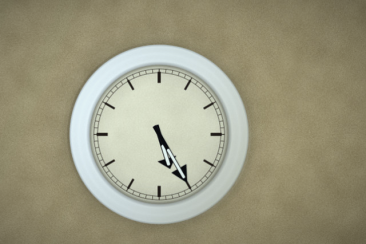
h=5 m=25
